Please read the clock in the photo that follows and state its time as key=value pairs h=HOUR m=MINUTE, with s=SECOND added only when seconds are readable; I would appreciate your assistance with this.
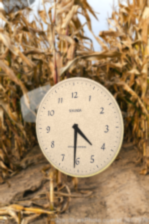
h=4 m=31
